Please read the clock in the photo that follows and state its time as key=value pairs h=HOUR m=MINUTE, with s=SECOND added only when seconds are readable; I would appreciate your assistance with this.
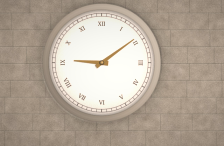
h=9 m=9
